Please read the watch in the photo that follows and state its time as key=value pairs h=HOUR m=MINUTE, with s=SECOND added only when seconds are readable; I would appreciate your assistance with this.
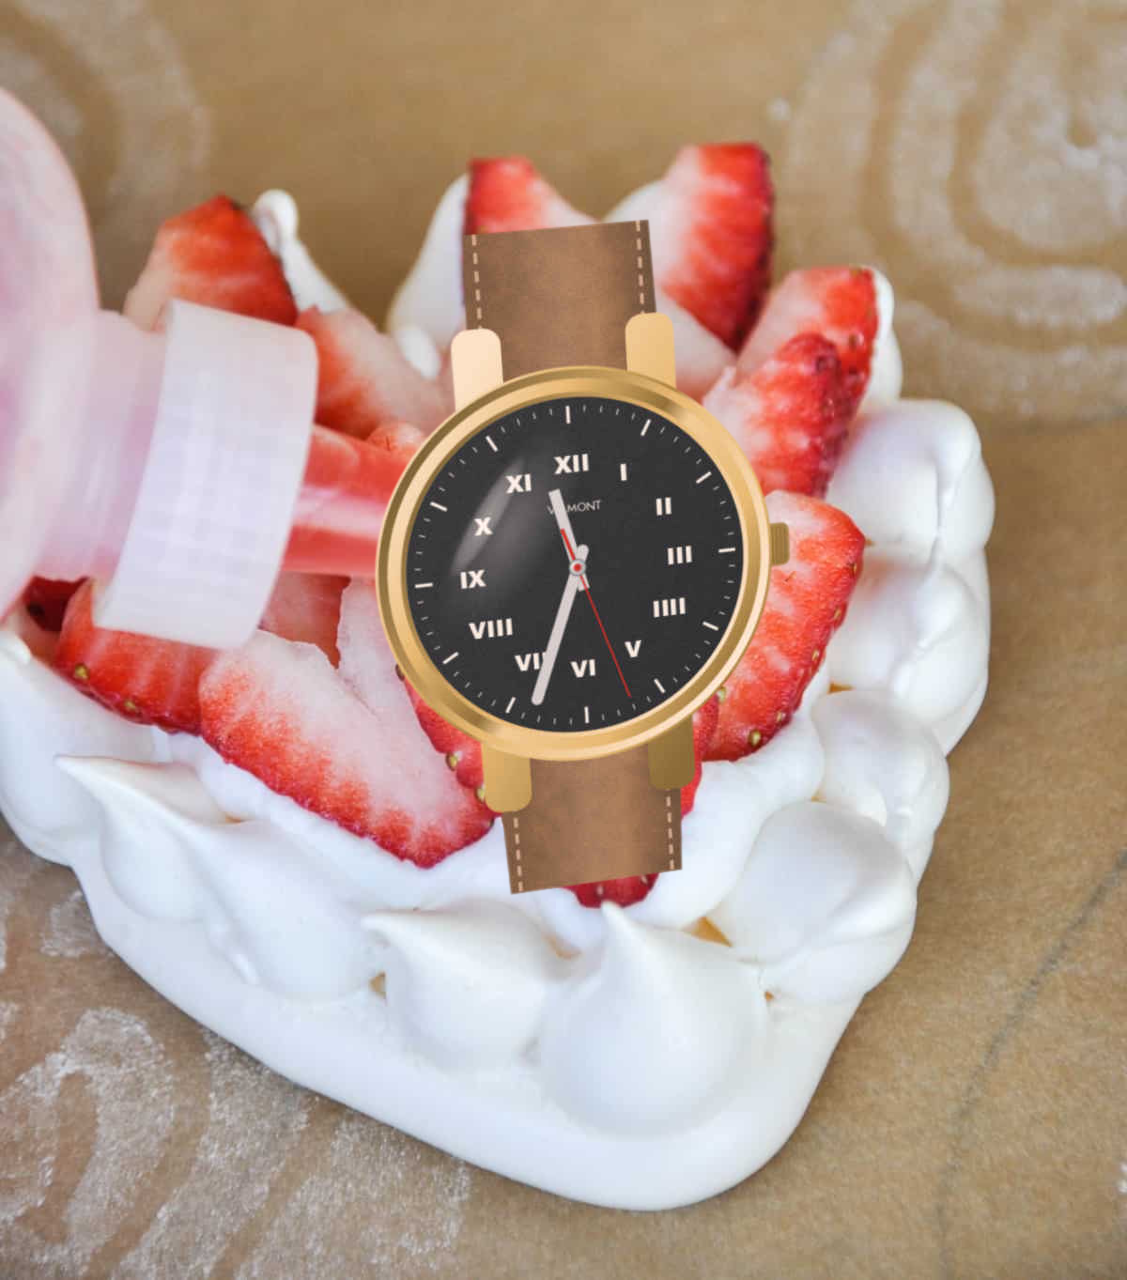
h=11 m=33 s=27
